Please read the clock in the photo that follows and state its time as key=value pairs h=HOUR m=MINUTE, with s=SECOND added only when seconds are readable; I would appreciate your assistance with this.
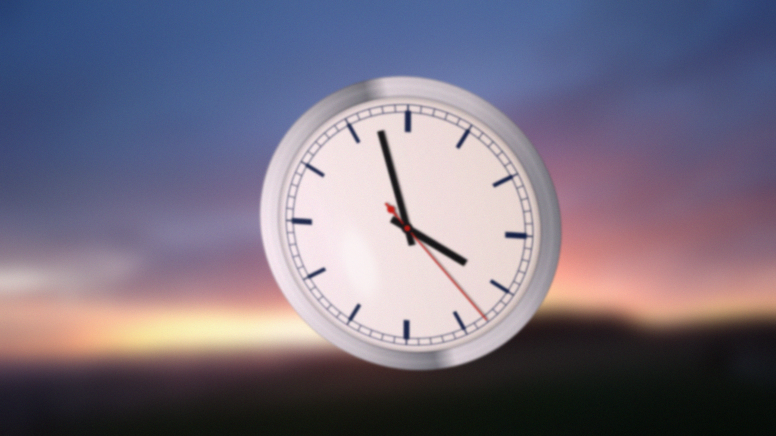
h=3 m=57 s=23
